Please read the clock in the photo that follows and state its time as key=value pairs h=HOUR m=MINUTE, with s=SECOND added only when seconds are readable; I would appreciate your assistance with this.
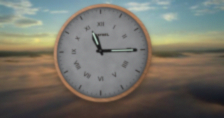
h=11 m=15
